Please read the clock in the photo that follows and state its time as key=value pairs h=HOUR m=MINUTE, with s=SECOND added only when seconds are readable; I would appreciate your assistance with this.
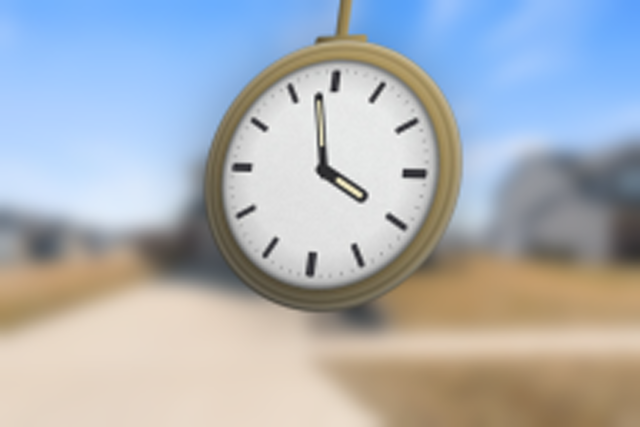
h=3 m=58
